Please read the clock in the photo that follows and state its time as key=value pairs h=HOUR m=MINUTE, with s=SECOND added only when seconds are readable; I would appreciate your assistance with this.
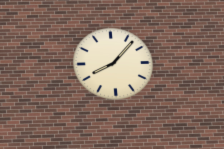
h=8 m=7
